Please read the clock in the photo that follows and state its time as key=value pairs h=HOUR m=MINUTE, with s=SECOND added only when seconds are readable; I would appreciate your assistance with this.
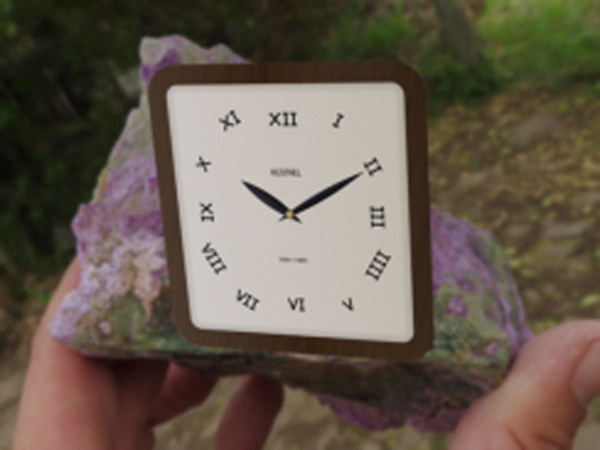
h=10 m=10
